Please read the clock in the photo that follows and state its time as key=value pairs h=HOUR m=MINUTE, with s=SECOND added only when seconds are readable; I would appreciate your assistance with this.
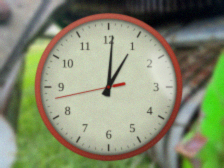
h=1 m=0 s=43
